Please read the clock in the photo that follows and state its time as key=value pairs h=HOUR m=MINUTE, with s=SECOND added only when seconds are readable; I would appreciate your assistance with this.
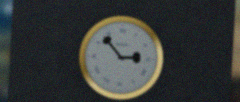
h=2 m=53
